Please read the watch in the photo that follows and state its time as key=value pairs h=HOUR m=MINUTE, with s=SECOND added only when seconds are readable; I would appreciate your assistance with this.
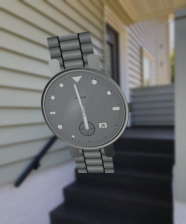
h=5 m=59
